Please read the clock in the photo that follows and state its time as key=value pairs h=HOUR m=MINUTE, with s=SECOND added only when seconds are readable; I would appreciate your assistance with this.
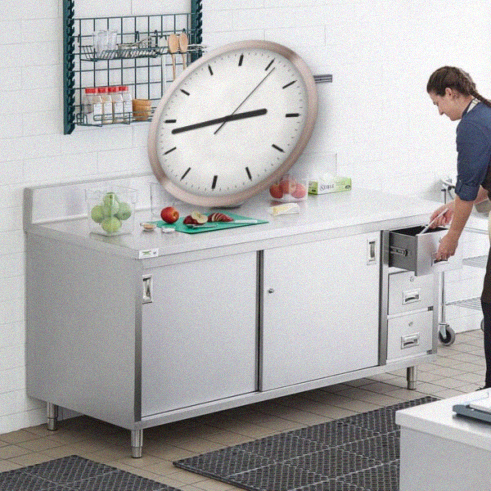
h=2 m=43 s=6
